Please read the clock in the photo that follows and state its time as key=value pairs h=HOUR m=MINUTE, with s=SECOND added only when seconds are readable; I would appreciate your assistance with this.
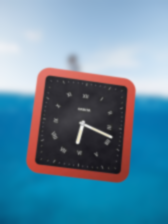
h=6 m=18
